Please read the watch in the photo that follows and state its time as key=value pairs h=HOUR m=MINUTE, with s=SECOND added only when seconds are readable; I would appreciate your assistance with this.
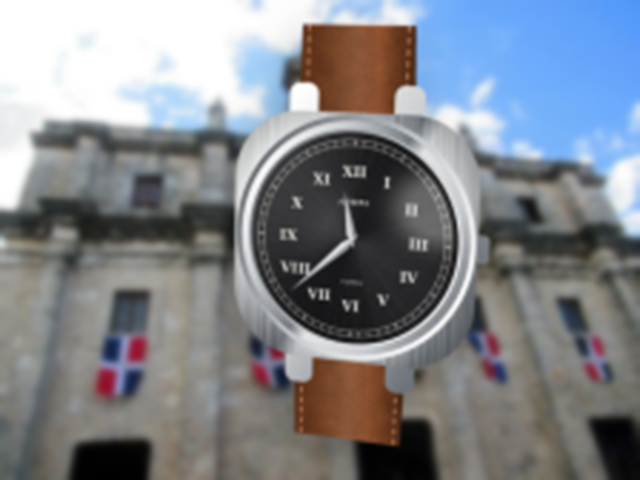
h=11 m=38
